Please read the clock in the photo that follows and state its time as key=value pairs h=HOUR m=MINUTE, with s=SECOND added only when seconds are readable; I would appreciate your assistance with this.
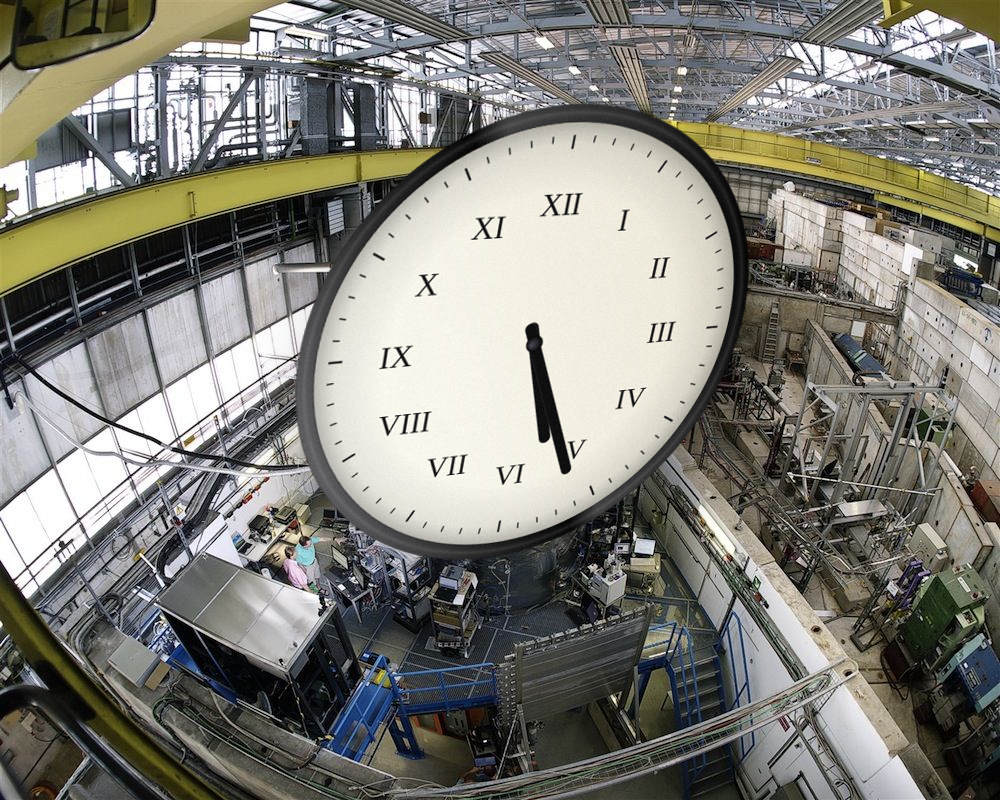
h=5 m=26
